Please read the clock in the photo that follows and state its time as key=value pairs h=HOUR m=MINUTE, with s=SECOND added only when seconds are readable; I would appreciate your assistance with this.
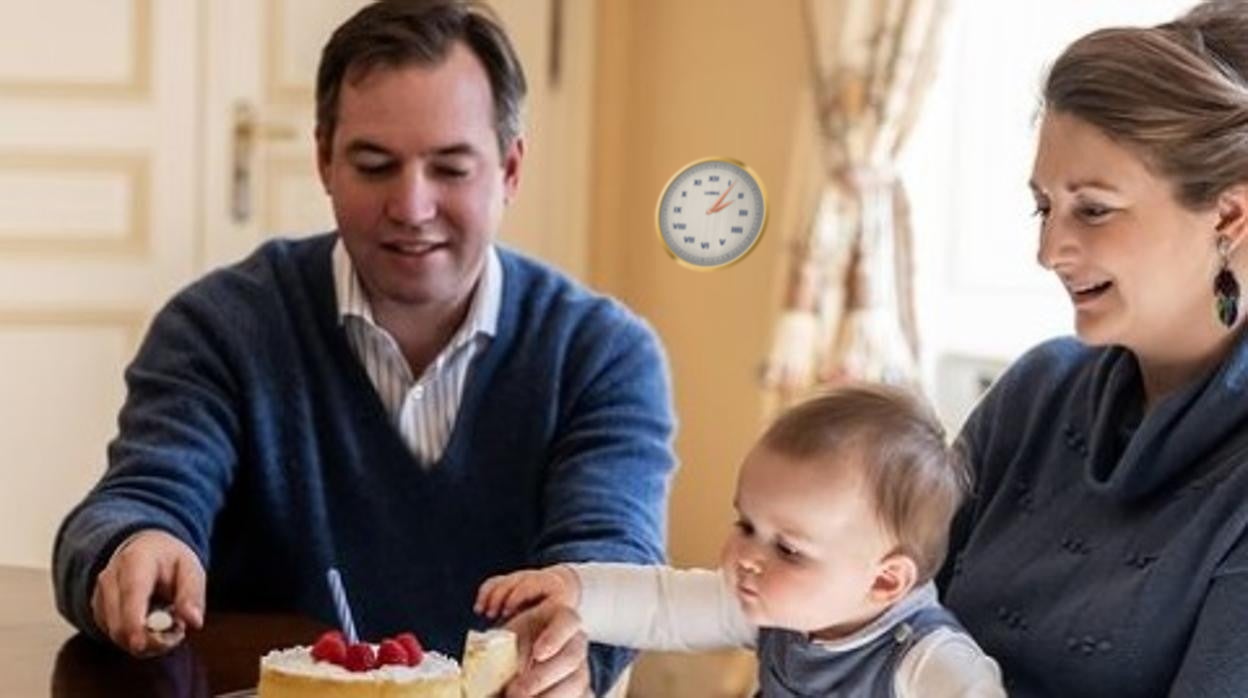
h=2 m=6
